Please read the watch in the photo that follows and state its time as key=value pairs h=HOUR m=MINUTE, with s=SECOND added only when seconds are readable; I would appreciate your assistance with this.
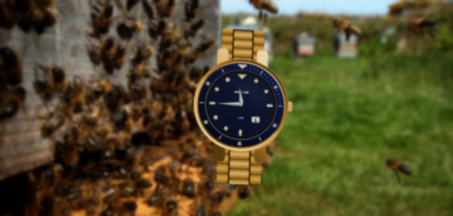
h=11 m=45
